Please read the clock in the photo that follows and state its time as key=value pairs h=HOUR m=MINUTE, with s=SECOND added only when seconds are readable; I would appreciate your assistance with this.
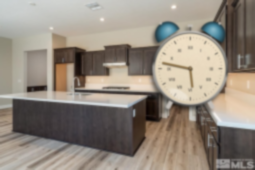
h=5 m=47
